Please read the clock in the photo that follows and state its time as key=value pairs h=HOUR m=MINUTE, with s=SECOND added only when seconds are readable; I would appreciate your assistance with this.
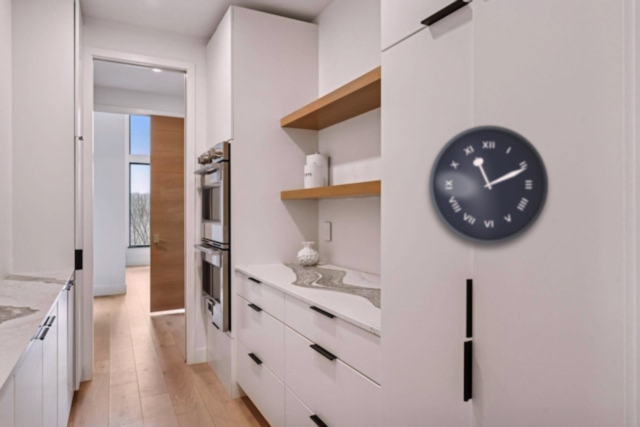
h=11 m=11
